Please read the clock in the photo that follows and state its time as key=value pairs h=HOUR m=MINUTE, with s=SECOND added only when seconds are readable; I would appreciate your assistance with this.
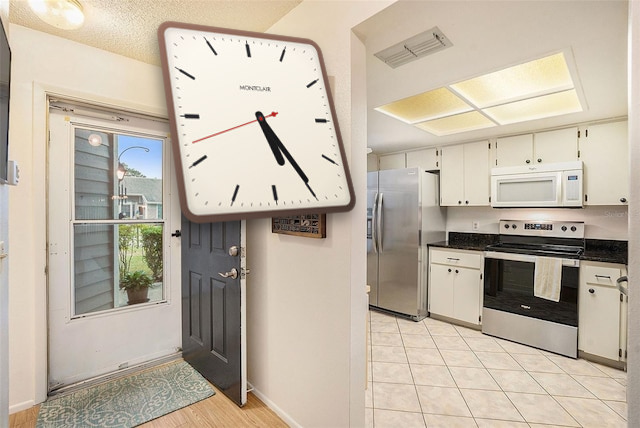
h=5 m=24 s=42
